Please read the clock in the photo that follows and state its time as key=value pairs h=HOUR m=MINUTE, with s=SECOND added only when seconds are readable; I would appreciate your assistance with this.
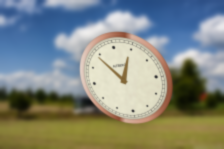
h=12 m=54
